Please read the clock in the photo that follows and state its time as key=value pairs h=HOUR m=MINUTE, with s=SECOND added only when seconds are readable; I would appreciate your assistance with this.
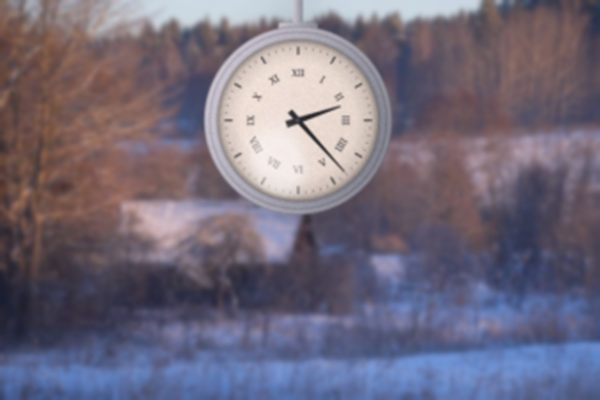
h=2 m=23
